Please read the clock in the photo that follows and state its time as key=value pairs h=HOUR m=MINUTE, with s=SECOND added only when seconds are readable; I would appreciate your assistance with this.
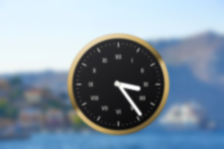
h=3 m=24
